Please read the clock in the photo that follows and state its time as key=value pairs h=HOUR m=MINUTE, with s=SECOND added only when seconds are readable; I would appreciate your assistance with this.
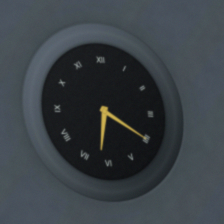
h=6 m=20
